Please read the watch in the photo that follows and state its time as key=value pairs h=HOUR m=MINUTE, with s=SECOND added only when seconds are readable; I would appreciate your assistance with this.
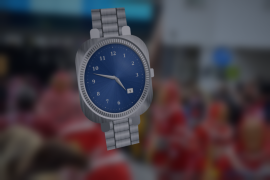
h=4 m=48
